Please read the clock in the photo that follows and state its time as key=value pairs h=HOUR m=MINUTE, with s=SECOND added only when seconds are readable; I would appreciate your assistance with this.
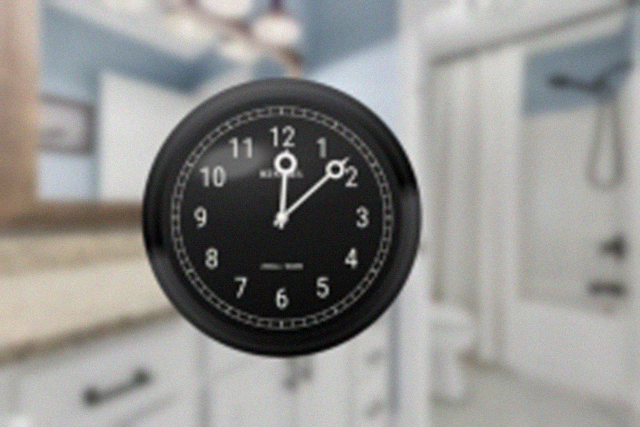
h=12 m=8
